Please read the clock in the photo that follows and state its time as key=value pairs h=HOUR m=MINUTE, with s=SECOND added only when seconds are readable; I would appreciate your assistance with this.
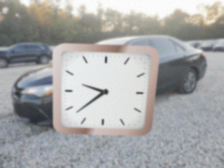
h=9 m=38
